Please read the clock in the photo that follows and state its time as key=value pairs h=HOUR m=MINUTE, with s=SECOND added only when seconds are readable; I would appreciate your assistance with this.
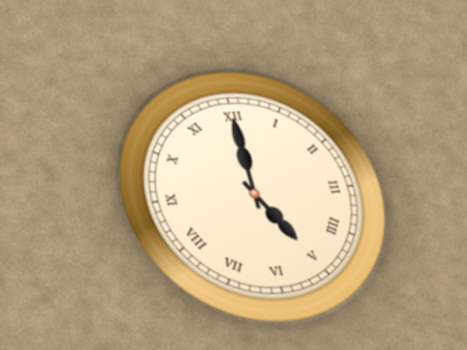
h=5 m=0
